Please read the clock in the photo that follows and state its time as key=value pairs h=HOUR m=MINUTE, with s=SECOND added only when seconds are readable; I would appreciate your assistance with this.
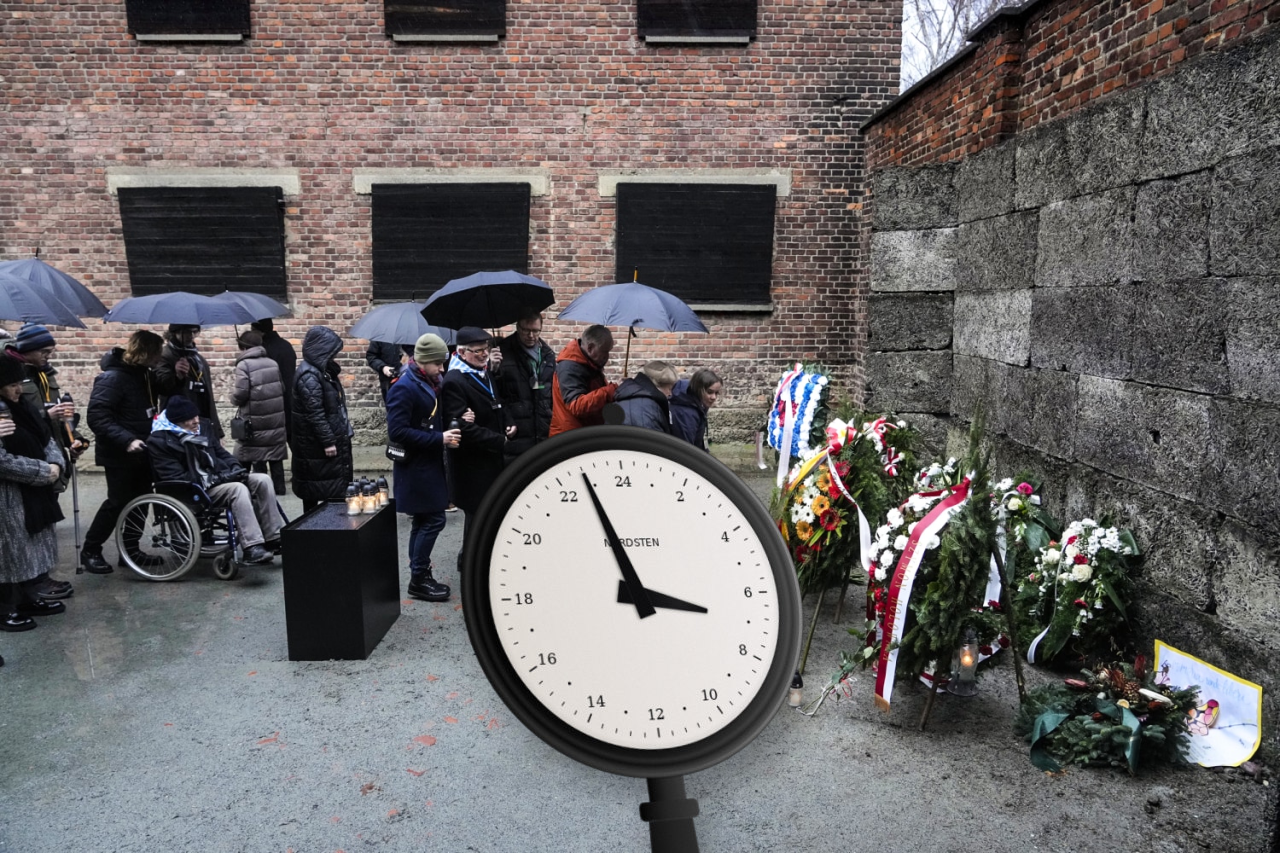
h=6 m=57
